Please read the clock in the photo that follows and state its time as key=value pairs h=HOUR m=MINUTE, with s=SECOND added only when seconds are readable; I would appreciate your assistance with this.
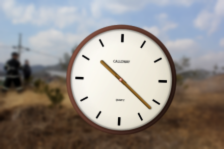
h=10 m=22
